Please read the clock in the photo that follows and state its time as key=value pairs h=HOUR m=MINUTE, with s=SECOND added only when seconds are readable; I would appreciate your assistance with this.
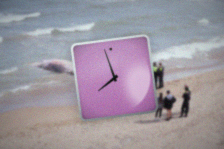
h=7 m=58
